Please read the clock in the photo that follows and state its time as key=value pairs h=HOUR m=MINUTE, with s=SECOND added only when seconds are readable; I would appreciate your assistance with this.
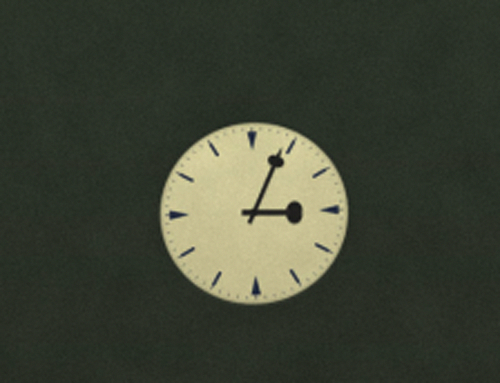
h=3 m=4
